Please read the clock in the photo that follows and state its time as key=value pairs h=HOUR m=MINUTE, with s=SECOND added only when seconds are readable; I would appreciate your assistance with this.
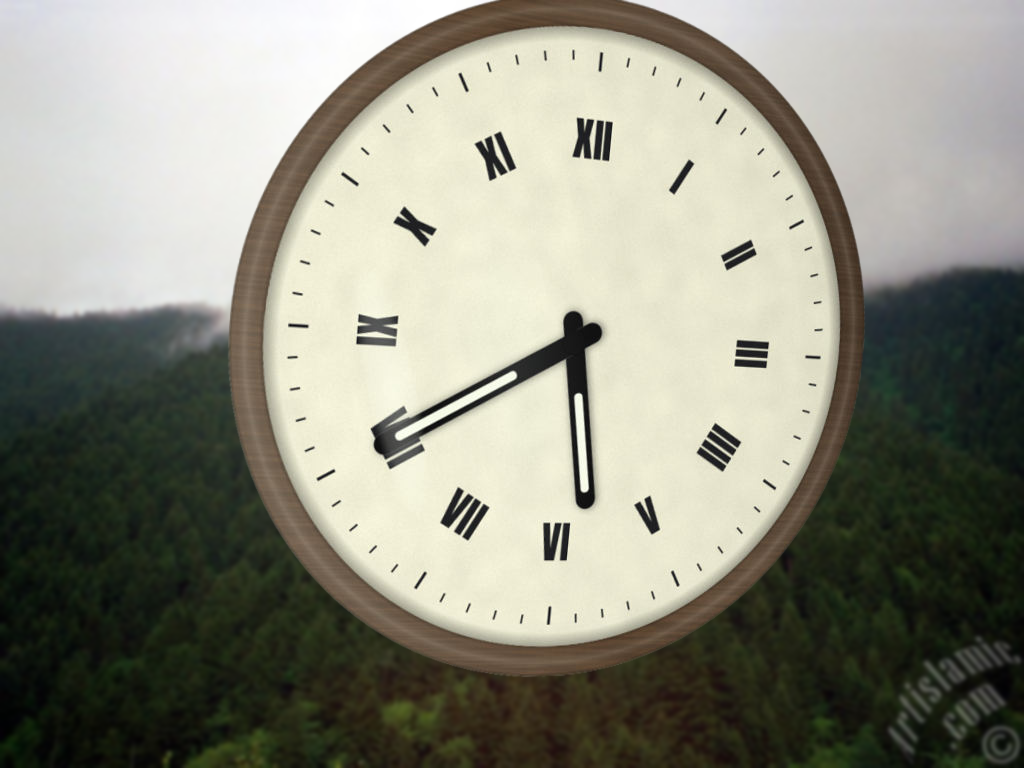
h=5 m=40
